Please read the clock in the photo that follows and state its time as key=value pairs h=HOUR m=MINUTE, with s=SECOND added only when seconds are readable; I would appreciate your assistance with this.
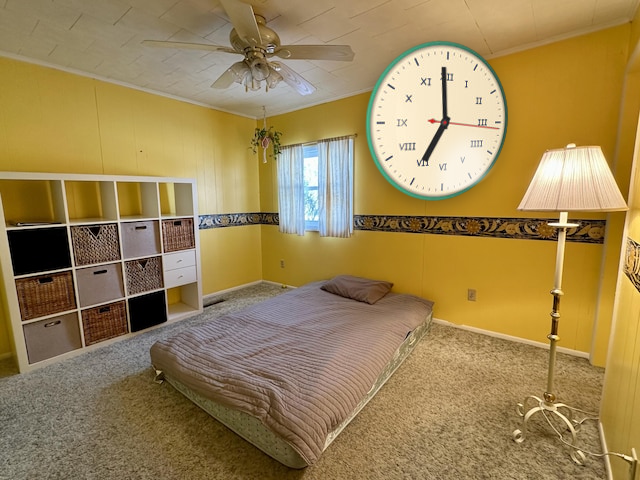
h=6 m=59 s=16
